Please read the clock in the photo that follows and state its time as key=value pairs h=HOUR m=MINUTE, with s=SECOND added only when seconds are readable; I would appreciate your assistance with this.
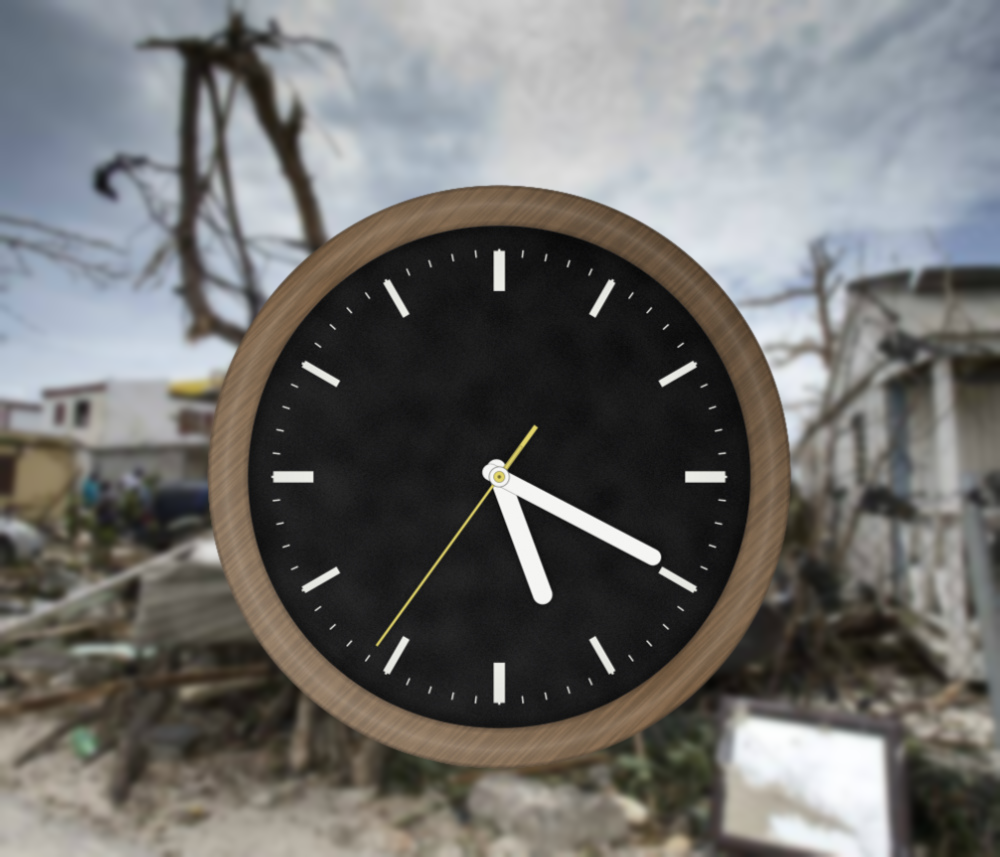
h=5 m=19 s=36
